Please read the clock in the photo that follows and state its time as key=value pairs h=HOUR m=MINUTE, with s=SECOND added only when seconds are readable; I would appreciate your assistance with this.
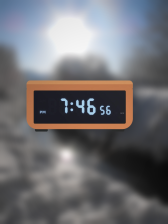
h=7 m=46 s=56
